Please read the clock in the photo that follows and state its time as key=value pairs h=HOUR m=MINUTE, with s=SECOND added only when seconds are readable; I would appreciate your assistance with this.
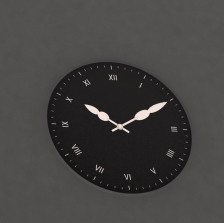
h=10 m=10
